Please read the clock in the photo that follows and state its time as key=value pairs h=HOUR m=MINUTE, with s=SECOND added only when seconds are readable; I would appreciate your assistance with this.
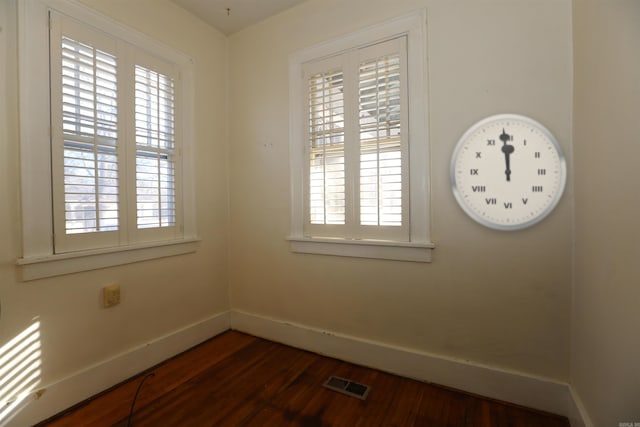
h=11 m=59
